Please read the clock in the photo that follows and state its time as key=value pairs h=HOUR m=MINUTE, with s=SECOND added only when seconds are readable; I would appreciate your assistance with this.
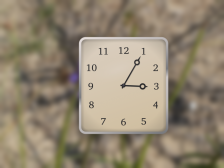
h=3 m=5
